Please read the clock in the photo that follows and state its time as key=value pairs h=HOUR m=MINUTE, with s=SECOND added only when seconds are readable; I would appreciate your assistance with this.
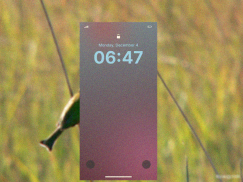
h=6 m=47
